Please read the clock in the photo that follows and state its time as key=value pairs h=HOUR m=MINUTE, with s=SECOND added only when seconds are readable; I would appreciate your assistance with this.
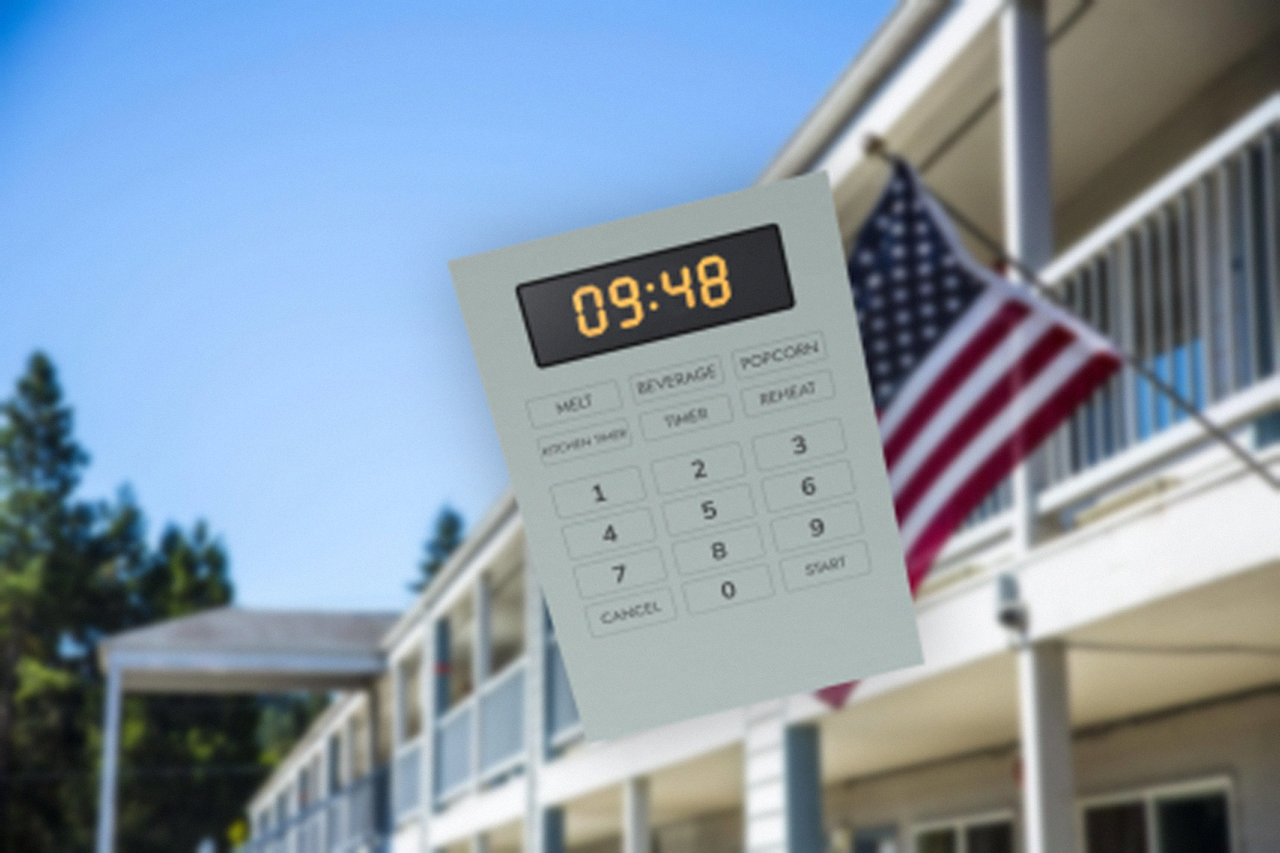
h=9 m=48
